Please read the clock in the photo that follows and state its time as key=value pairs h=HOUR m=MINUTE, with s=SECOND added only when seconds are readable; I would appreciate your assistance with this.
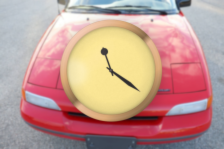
h=11 m=21
